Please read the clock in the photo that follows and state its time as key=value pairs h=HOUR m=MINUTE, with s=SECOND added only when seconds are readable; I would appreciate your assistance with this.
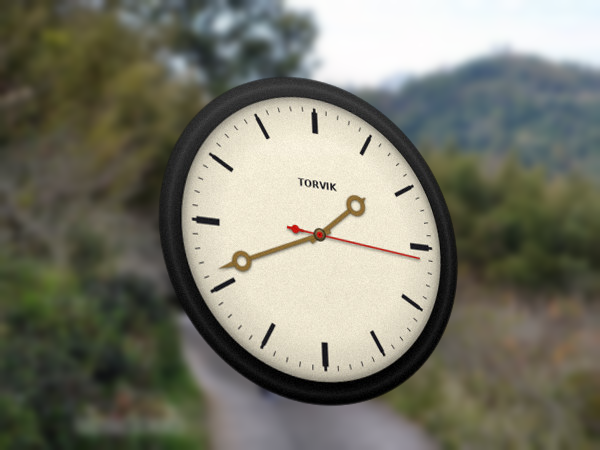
h=1 m=41 s=16
